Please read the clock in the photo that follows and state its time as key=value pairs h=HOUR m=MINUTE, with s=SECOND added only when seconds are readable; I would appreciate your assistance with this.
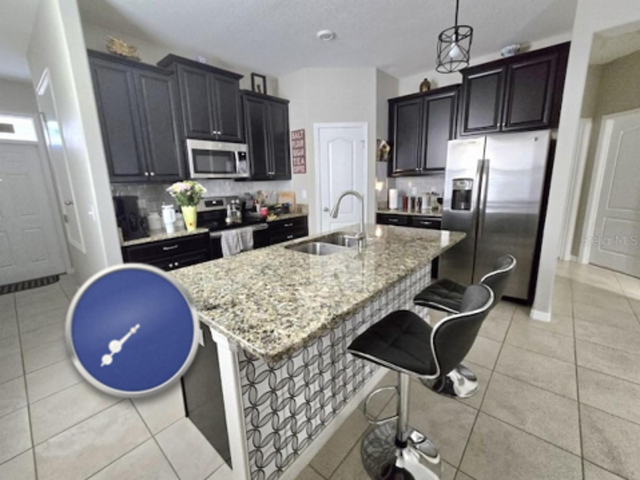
h=7 m=37
